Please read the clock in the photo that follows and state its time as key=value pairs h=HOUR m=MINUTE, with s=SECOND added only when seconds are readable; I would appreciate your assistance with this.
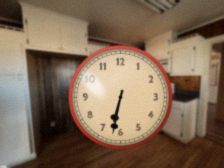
h=6 m=32
